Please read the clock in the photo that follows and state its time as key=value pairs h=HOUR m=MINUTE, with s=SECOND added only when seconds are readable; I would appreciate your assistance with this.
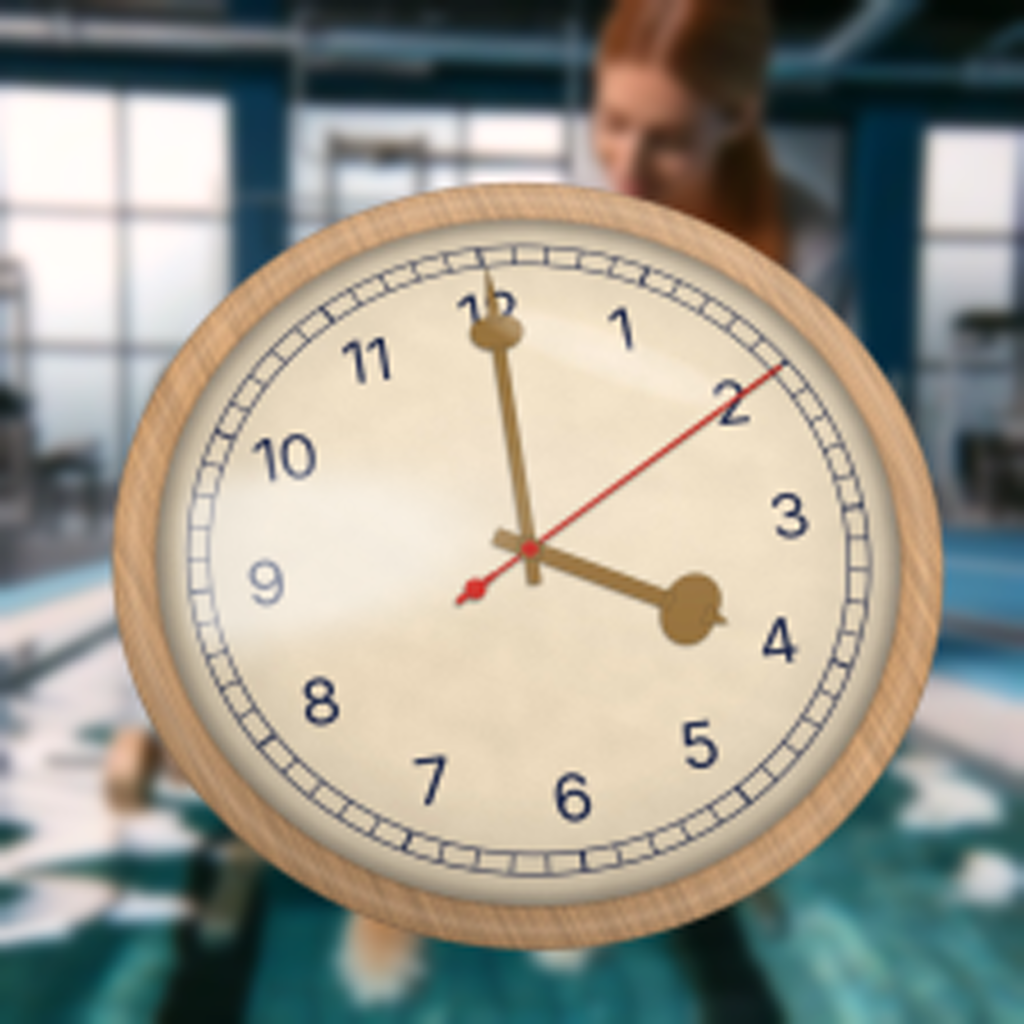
h=4 m=0 s=10
